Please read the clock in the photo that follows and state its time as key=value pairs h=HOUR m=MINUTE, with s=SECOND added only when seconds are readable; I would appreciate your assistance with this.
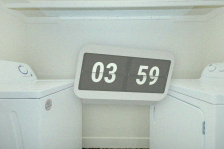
h=3 m=59
